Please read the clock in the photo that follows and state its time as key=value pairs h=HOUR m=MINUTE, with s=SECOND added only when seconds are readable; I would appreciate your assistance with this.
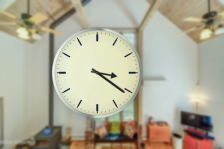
h=3 m=21
